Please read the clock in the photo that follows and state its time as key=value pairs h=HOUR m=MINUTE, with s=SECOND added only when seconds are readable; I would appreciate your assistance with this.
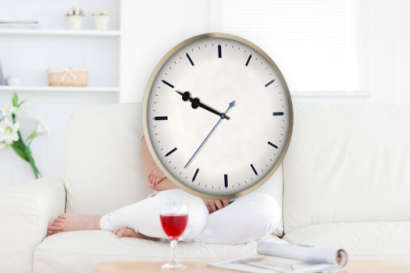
h=9 m=49 s=37
